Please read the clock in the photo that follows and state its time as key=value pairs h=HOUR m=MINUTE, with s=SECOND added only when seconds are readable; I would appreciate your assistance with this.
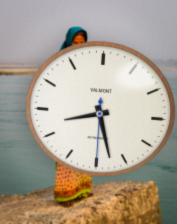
h=8 m=27 s=30
